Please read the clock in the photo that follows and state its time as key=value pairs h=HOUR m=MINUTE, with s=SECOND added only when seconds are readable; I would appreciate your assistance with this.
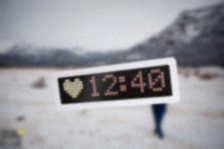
h=12 m=40
